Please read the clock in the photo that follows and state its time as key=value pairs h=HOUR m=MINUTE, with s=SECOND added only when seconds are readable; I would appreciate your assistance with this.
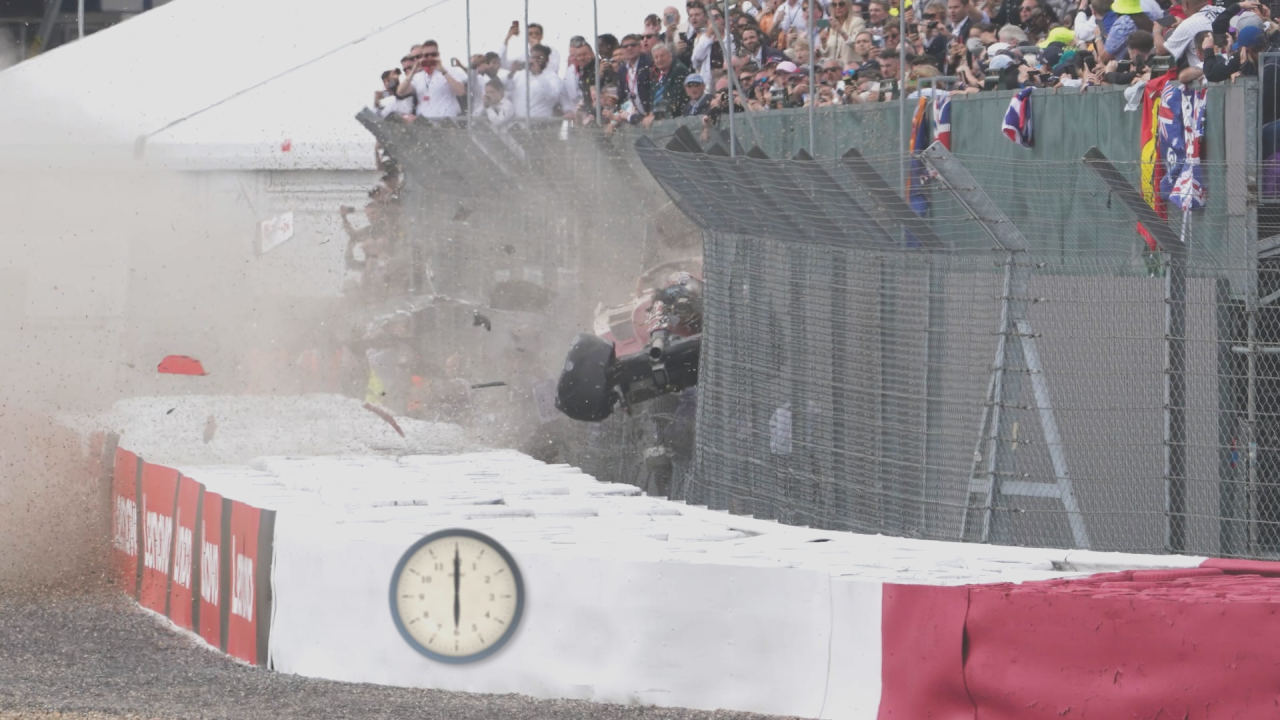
h=6 m=0
